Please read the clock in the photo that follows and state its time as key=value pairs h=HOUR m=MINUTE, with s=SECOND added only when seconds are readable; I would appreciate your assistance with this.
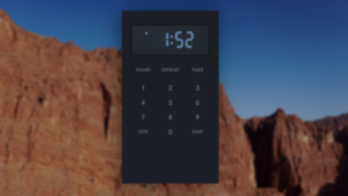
h=1 m=52
